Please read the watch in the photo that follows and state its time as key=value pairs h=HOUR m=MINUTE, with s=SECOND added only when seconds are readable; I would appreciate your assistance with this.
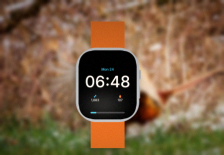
h=6 m=48
